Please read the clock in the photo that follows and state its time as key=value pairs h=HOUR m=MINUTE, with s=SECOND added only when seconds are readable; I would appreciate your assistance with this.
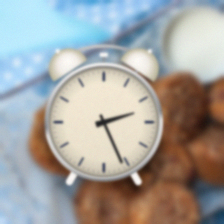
h=2 m=26
